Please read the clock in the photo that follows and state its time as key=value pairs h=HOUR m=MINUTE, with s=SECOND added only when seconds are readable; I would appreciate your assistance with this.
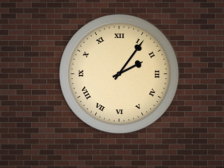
h=2 m=6
